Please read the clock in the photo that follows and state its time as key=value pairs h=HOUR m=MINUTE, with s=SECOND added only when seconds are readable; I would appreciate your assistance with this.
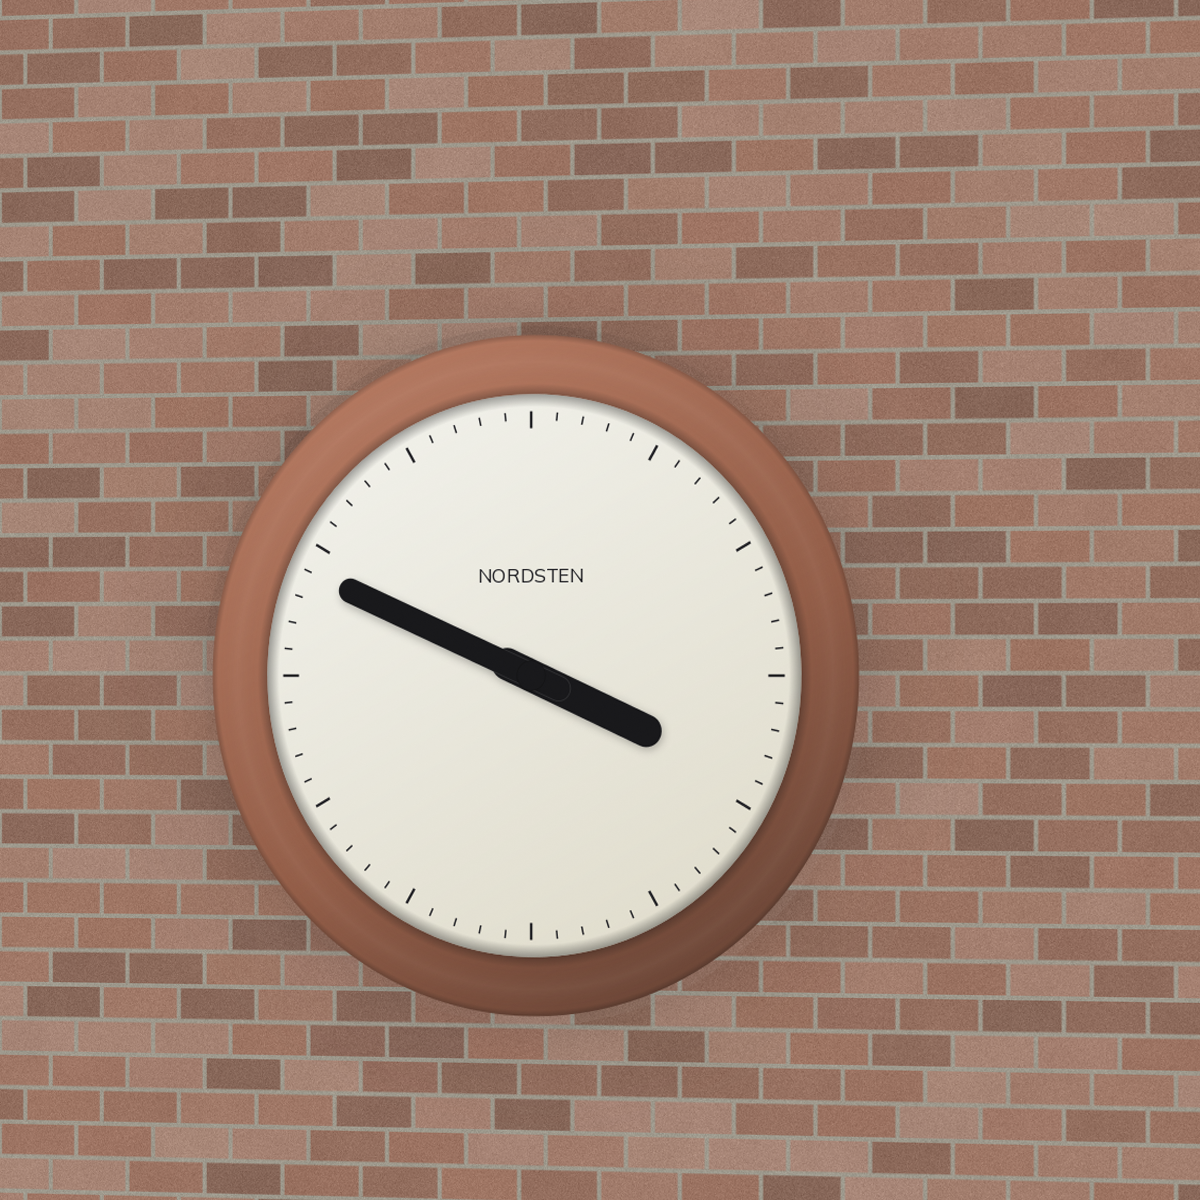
h=3 m=49
